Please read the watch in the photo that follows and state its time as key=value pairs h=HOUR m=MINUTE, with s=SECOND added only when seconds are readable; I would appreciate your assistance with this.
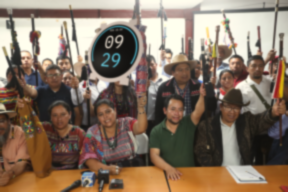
h=9 m=29
